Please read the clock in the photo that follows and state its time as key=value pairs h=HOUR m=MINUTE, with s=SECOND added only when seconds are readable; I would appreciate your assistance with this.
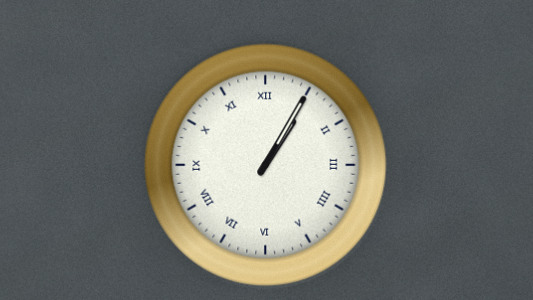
h=1 m=5
